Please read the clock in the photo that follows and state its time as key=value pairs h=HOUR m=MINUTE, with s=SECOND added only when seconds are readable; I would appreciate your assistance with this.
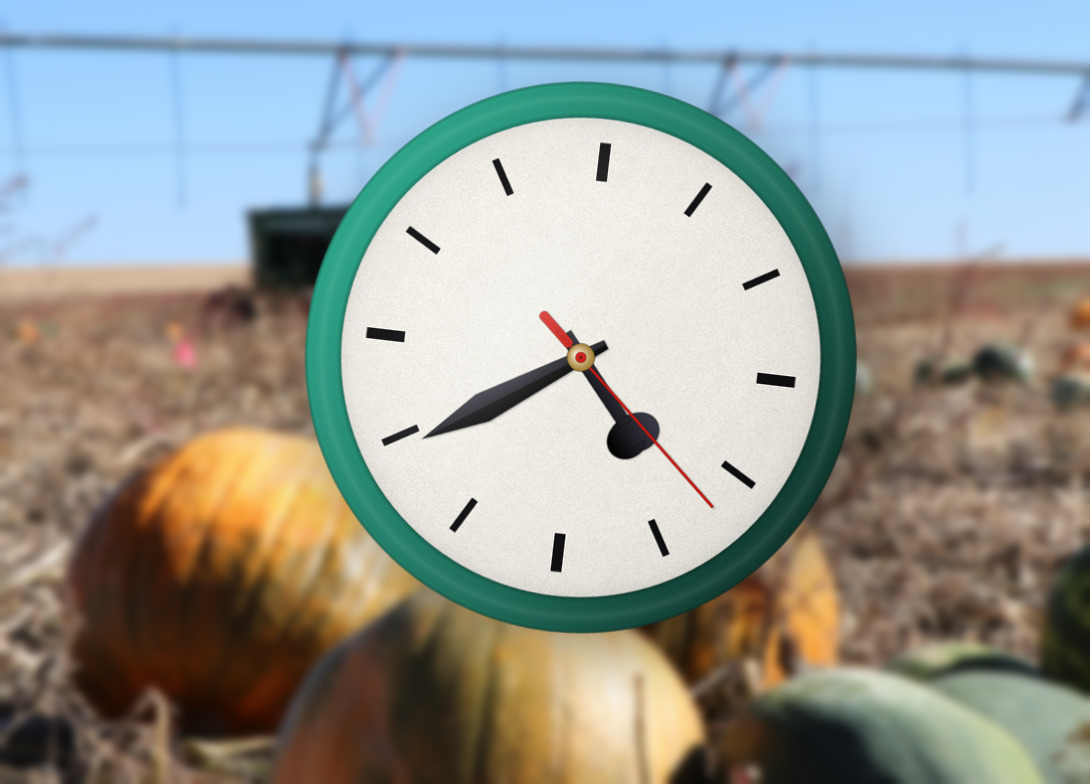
h=4 m=39 s=22
